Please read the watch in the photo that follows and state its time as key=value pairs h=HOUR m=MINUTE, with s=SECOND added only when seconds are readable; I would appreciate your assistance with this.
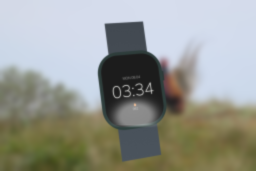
h=3 m=34
